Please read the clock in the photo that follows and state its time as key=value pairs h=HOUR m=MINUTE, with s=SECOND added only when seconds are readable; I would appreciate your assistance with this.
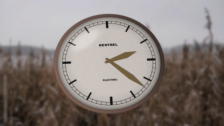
h=2 m=22
